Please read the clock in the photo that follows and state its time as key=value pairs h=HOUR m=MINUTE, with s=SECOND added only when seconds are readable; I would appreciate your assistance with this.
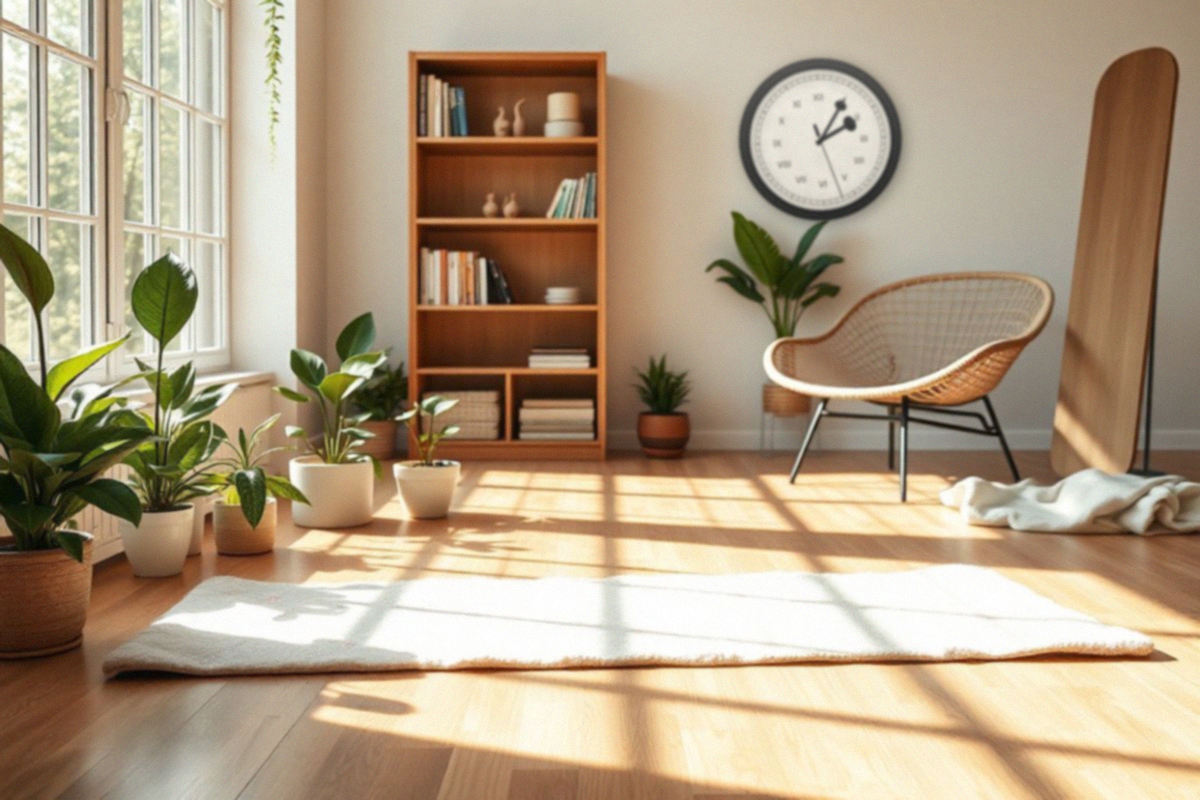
h=2 m=5 s=27
